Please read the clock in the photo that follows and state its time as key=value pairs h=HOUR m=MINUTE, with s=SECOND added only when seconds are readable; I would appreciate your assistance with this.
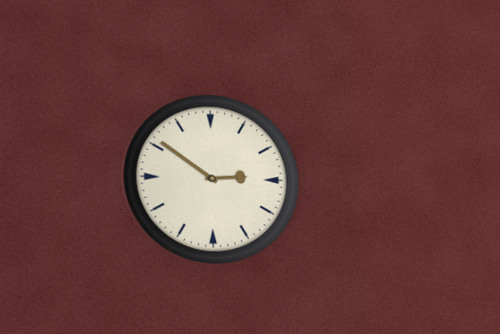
h=2 m=51
